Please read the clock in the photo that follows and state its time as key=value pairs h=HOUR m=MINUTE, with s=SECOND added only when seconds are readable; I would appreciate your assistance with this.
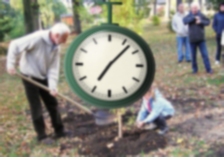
h=7 m=7
